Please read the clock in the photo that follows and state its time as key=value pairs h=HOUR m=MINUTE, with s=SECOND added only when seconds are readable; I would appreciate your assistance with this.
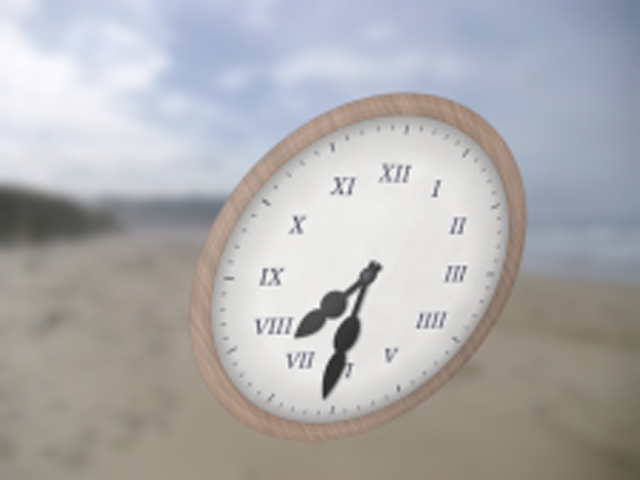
h=7 m=31
